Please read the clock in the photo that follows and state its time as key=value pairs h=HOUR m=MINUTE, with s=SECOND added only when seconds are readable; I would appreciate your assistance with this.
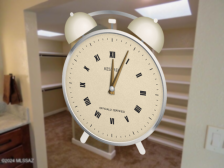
h=12 m=4
